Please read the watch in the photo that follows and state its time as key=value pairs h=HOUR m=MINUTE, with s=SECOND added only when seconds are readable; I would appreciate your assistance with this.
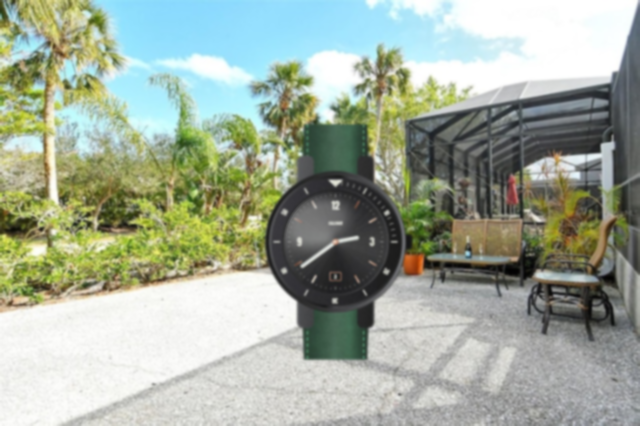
h=2 m=39
